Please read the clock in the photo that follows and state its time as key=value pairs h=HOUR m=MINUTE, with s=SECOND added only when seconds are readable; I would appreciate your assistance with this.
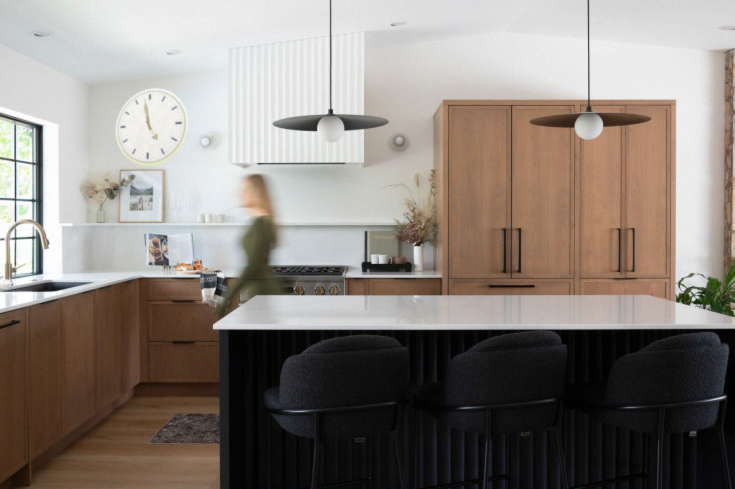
h=4 m=58
